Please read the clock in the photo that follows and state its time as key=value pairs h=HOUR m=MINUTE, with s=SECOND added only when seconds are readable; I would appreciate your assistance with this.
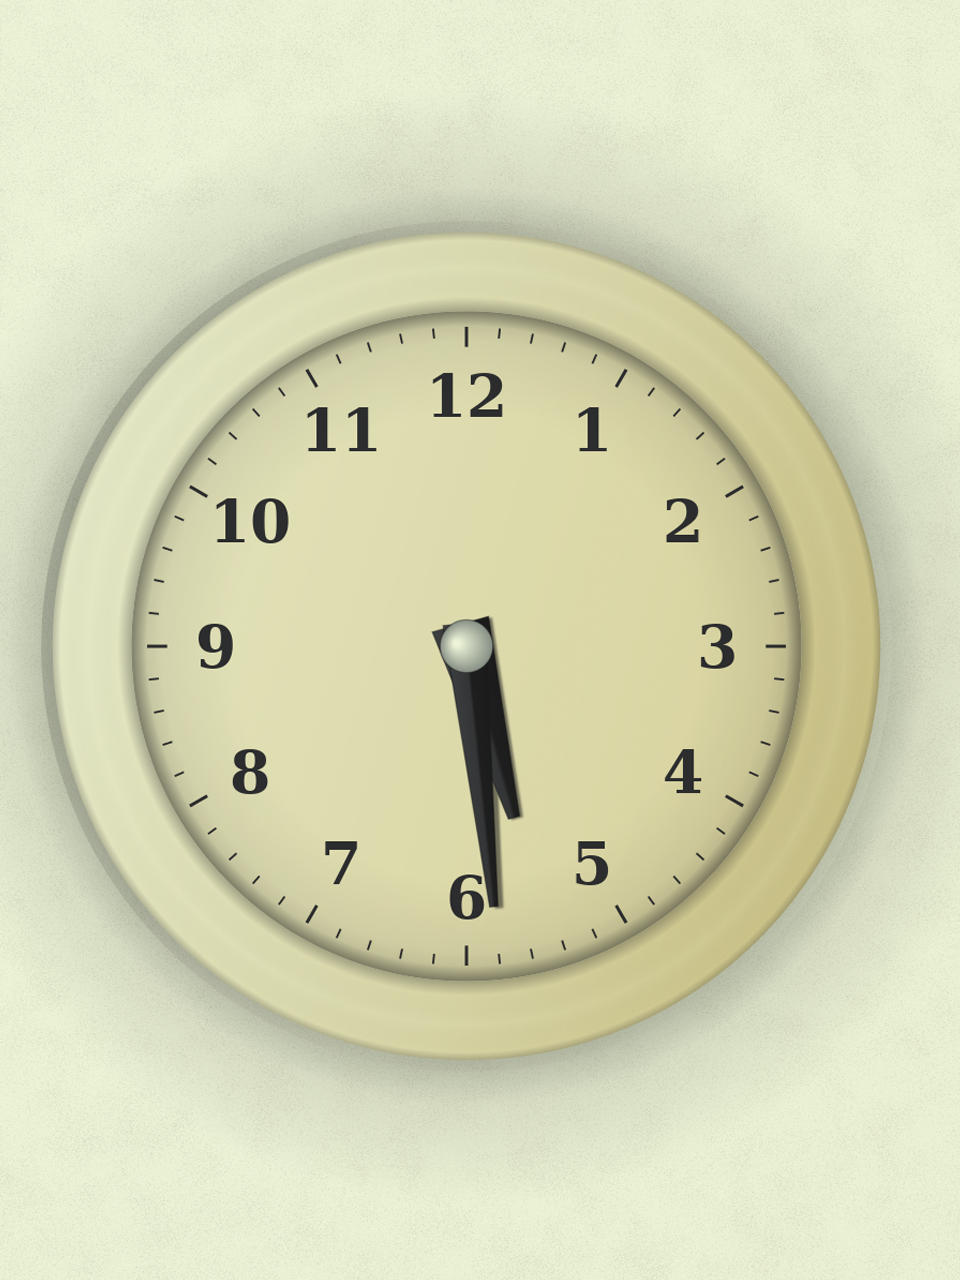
h=5 m=29
